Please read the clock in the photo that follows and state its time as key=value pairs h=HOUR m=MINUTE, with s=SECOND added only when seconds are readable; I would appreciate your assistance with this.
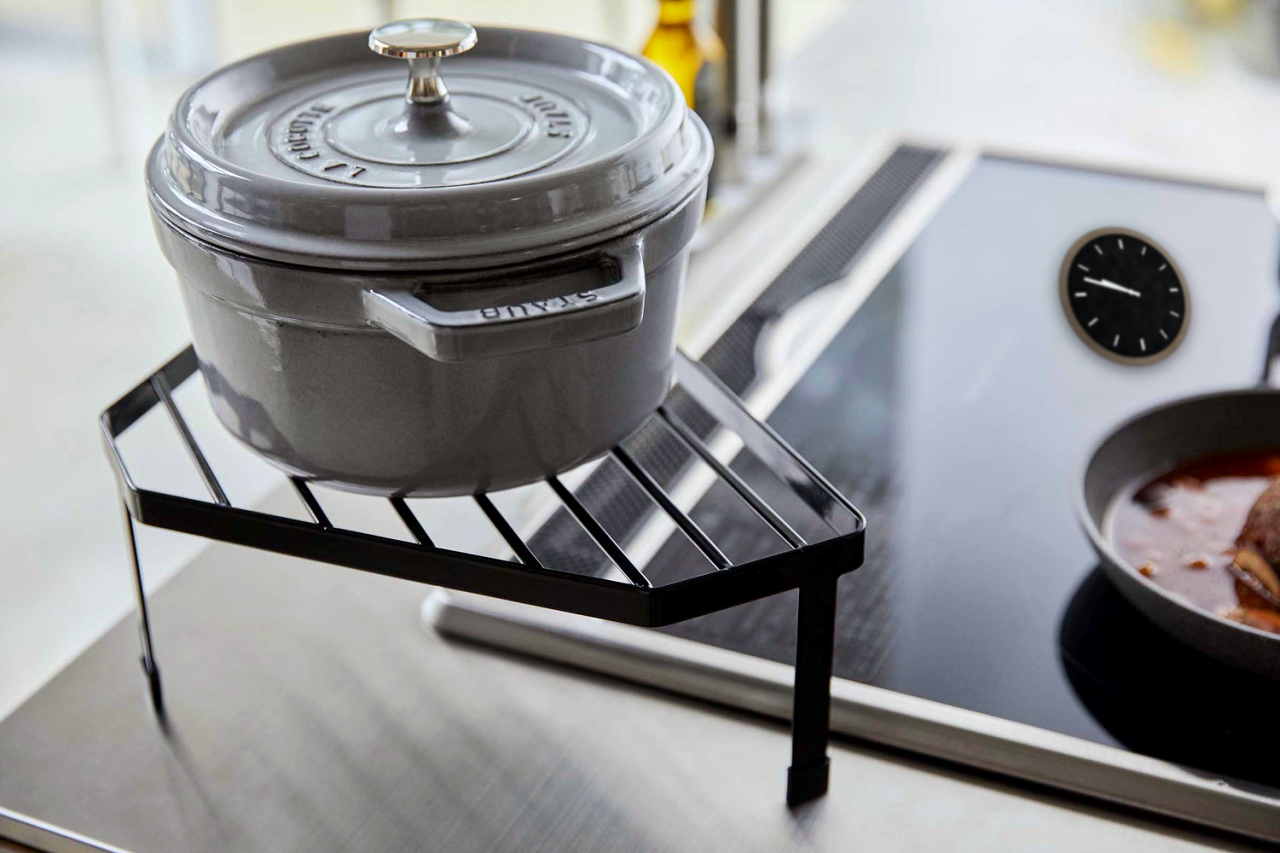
h=9 m=48
